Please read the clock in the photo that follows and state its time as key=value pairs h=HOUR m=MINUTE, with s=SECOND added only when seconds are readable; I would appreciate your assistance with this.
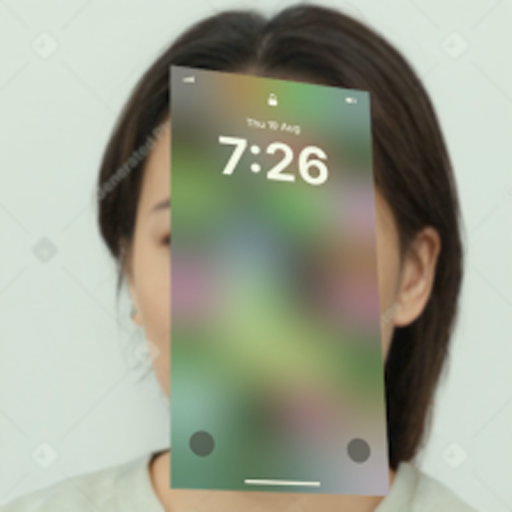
h=7 m=26
